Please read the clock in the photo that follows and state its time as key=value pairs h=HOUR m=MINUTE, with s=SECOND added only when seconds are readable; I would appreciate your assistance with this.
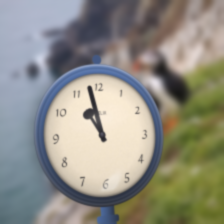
h=10 m=58
